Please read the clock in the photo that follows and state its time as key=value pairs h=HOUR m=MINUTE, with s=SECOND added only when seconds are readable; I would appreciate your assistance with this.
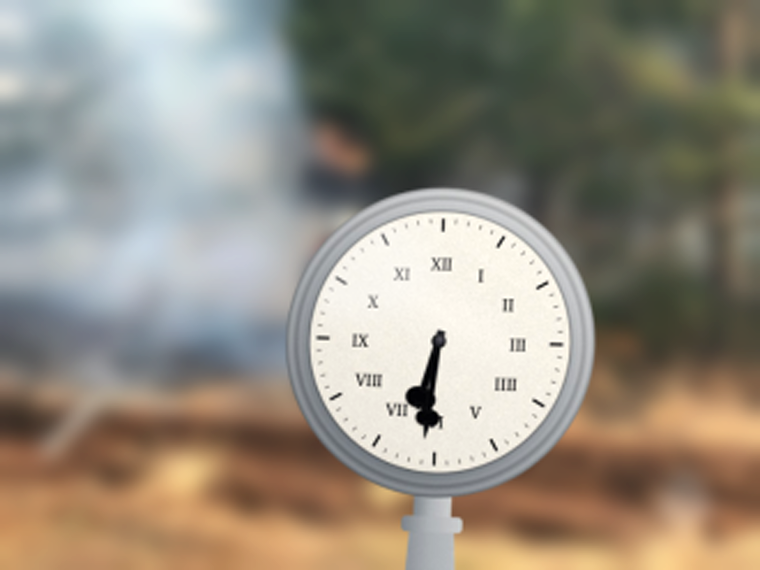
h=6 m=31
